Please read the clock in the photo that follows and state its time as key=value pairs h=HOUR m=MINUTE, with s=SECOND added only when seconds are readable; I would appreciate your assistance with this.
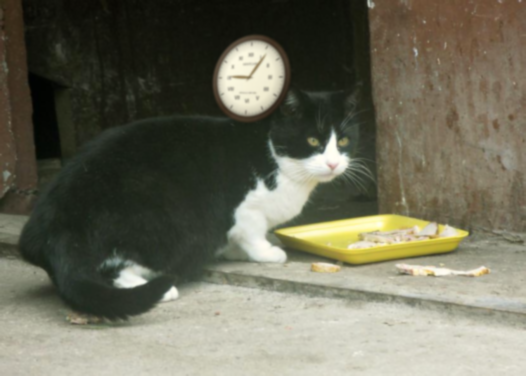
h=9 m=6
